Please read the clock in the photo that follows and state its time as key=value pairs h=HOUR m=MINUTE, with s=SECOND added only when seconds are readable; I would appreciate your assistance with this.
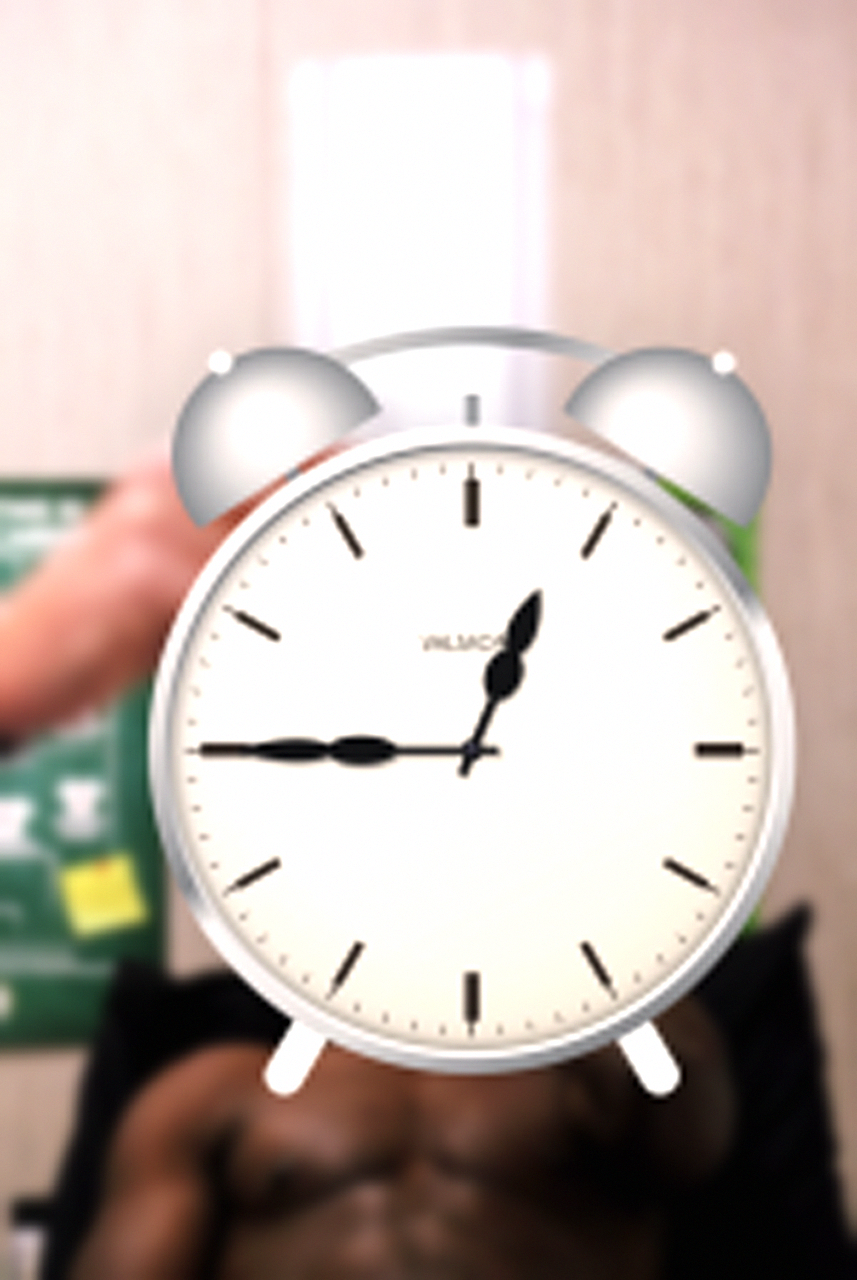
h=12 m=45
